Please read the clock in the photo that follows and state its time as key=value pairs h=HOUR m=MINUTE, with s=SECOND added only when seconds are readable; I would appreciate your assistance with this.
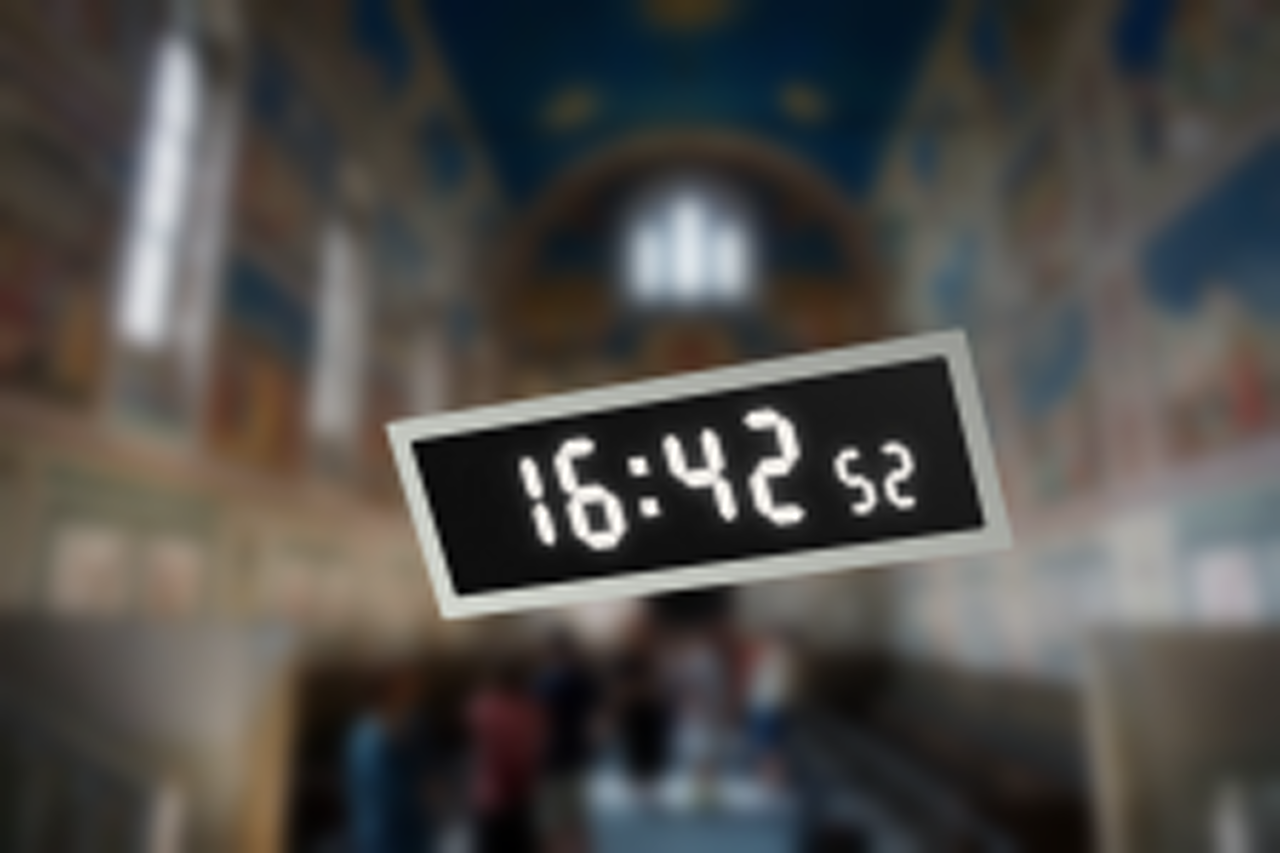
h=16 m=42 s=52
